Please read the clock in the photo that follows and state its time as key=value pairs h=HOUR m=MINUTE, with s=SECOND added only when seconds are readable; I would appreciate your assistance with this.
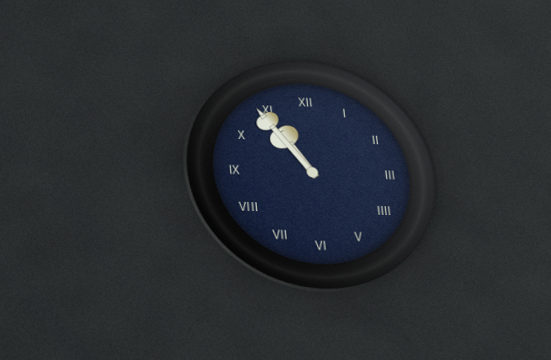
h=10 m=54
